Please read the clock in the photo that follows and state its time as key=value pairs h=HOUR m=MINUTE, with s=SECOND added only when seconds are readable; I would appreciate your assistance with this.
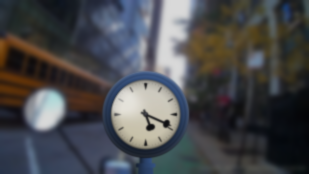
h=5 m=19
